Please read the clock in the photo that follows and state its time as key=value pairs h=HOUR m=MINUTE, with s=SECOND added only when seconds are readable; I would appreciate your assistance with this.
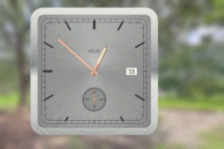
h=12 m=52
